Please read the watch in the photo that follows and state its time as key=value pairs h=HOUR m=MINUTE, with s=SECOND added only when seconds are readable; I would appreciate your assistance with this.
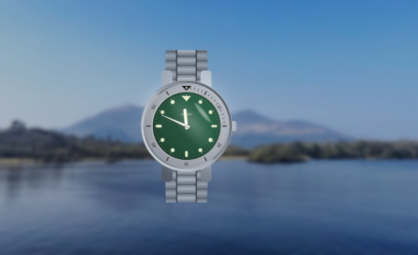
h=11 m=49
